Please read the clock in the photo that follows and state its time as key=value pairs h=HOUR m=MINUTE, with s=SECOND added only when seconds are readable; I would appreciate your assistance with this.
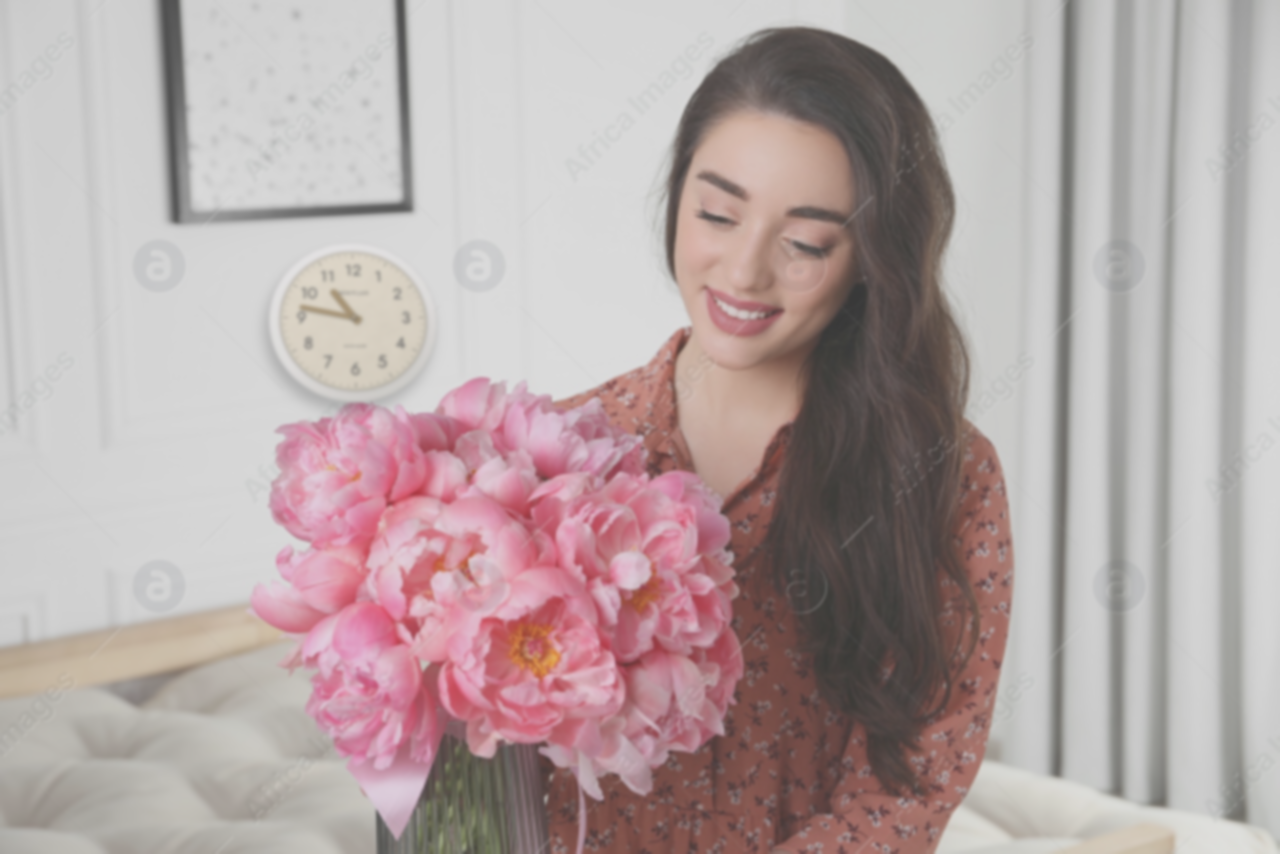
h=10 m=47
